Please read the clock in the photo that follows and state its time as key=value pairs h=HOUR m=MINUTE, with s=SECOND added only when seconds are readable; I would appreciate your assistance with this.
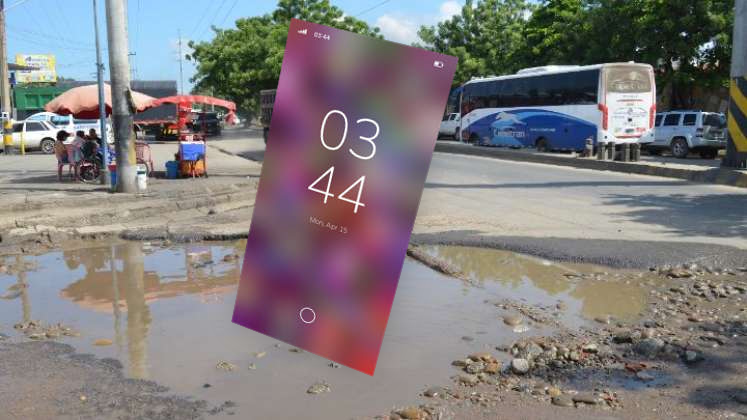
h=3 m=44
